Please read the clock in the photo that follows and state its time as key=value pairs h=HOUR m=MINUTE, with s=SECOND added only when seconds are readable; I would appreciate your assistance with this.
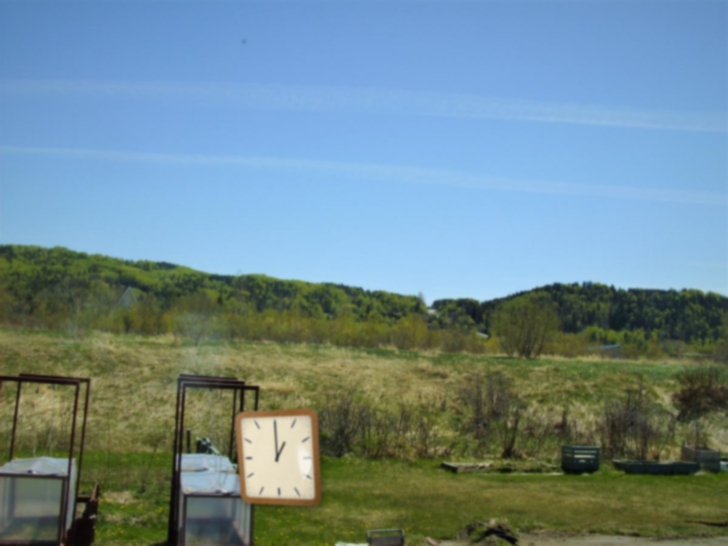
h=1 m=0
